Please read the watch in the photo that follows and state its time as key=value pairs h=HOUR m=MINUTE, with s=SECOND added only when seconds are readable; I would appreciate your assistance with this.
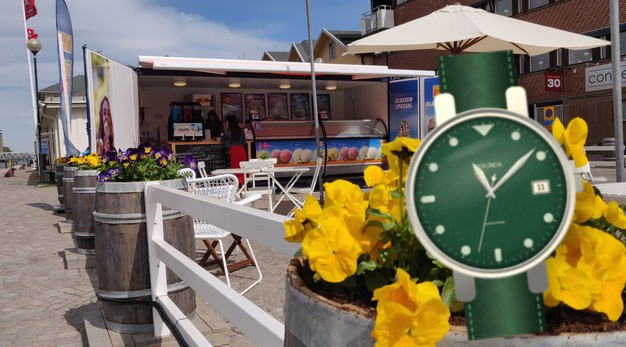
h=11 m=8 s=33
